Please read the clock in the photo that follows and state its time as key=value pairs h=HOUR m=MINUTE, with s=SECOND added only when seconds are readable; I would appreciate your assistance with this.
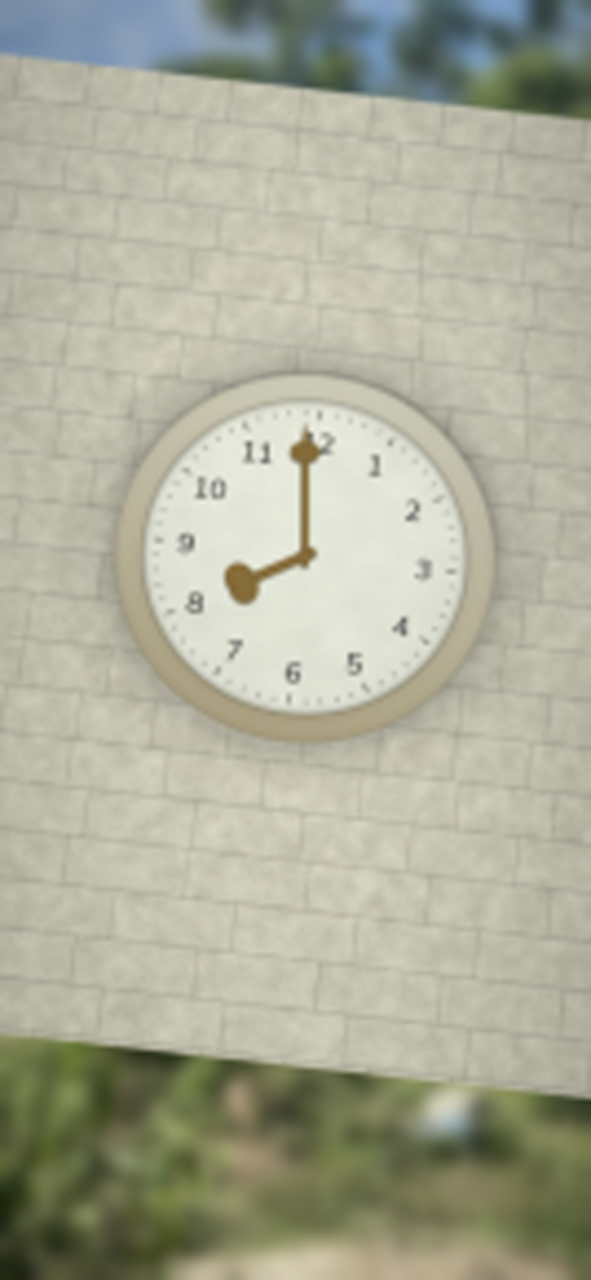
h=7 m=59
